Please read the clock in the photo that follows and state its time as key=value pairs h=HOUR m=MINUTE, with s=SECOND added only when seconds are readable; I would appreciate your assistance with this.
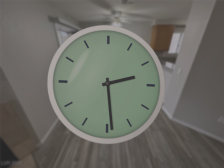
h=2 m=29
